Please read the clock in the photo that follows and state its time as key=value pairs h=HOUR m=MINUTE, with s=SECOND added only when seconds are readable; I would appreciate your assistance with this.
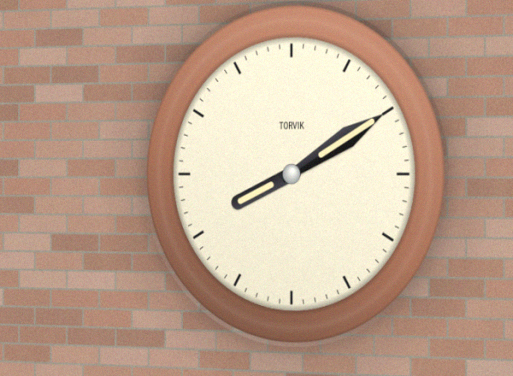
h=8 m=10
